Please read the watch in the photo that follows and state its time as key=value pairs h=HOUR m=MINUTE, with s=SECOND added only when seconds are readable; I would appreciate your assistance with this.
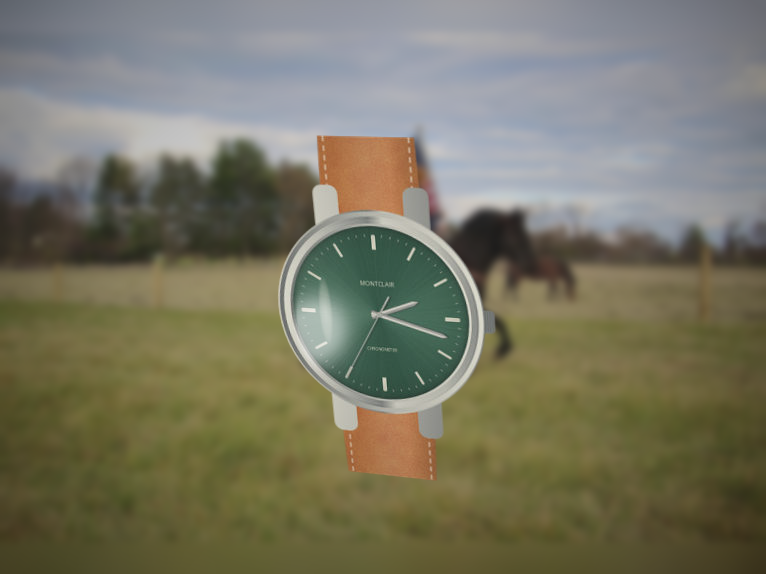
h=2 m=17 s=35
